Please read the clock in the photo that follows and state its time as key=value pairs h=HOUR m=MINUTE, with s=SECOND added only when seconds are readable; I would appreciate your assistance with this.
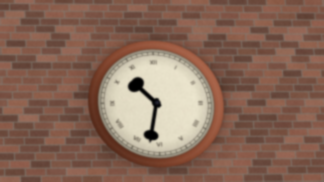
h=10 m=32
